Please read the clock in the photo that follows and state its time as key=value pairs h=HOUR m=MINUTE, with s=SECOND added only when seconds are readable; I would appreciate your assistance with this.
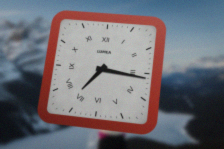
h=7 m=16
